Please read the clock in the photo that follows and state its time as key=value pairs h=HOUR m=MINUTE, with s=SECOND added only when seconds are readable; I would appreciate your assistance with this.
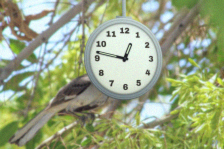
h=12 m=47
